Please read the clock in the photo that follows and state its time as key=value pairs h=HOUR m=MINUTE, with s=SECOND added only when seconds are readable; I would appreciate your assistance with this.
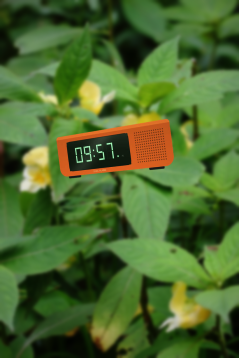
h=9 m=57
